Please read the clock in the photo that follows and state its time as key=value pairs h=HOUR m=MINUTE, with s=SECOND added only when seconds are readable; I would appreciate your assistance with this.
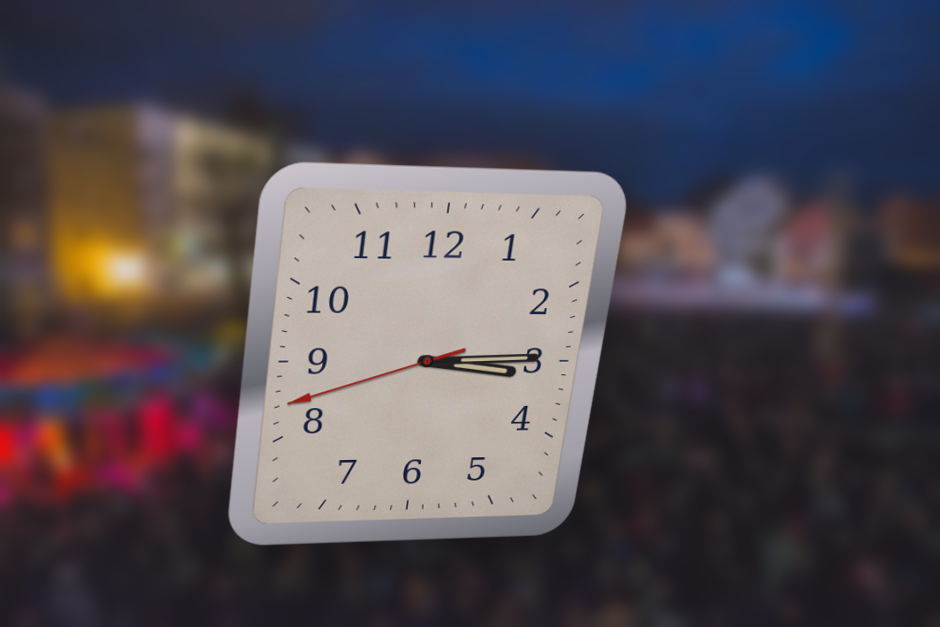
h=3 m=14 s=42
